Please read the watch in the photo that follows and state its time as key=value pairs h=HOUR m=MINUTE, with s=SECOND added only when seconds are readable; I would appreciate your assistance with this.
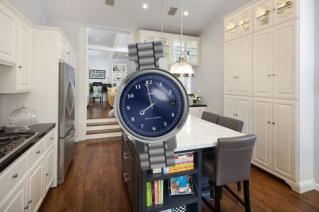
h=7 m=59
